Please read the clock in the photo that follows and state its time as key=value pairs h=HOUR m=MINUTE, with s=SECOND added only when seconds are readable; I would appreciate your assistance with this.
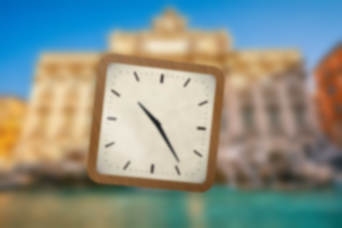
h=10 m=24
